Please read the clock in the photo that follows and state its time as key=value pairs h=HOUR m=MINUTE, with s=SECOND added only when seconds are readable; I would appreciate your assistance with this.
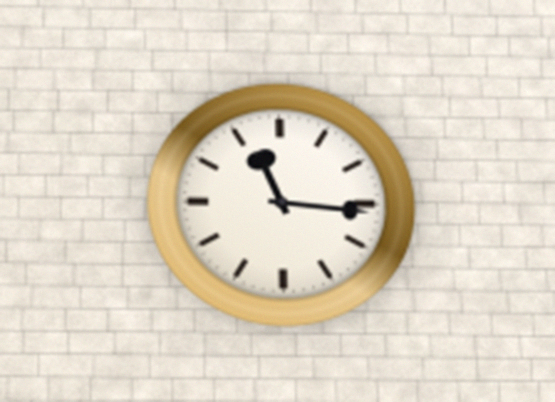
h=11 m=16
